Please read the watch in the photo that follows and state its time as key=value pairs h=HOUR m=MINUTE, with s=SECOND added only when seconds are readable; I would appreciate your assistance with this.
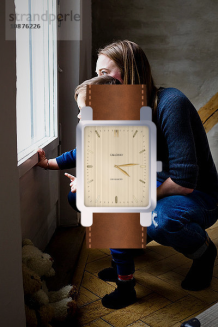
h=4 m=14
